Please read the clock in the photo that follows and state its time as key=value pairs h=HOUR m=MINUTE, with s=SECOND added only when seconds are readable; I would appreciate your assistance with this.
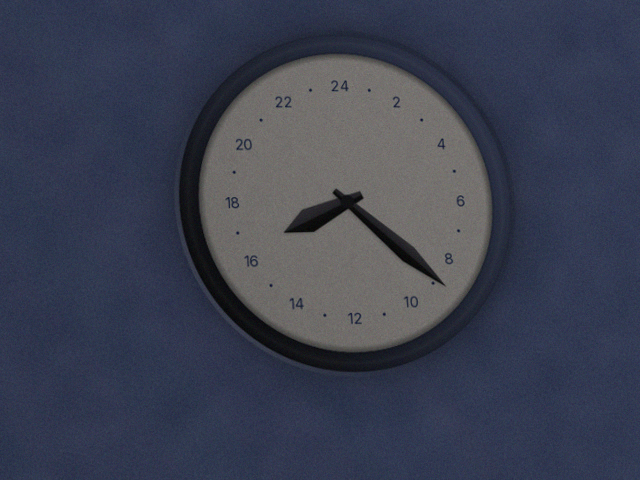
h=16 m=22
